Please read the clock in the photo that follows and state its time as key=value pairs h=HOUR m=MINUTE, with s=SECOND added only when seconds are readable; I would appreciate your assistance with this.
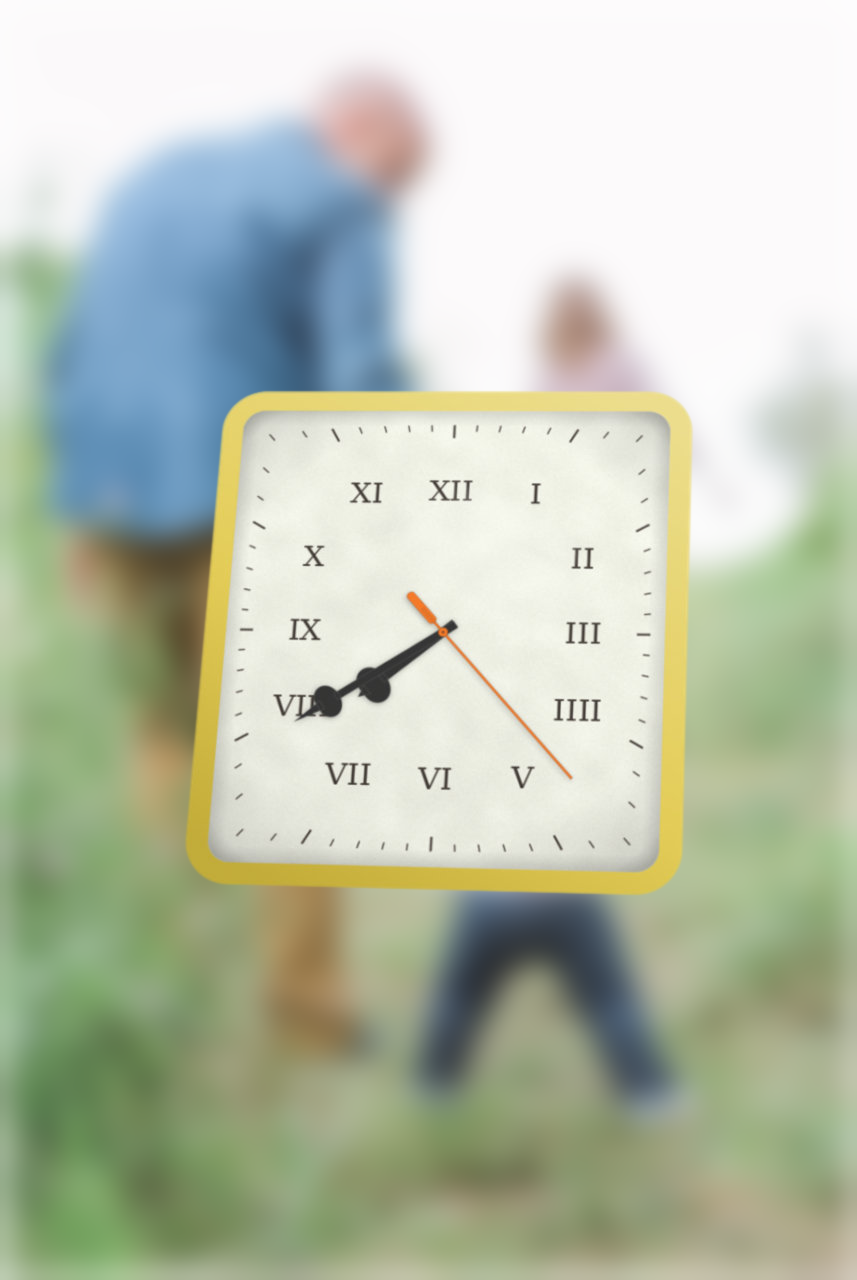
h=7 m=39 s=23
